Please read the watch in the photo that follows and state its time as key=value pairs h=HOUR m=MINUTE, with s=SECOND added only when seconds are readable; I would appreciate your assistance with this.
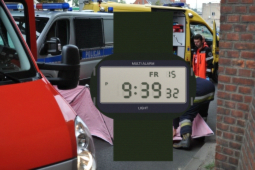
h=9 m=39 s=32
